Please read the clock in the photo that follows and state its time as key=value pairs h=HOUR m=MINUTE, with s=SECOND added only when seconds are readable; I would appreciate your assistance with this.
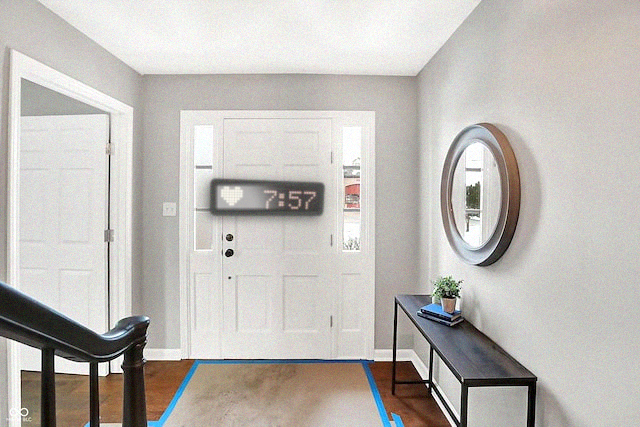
h=7 m=57
